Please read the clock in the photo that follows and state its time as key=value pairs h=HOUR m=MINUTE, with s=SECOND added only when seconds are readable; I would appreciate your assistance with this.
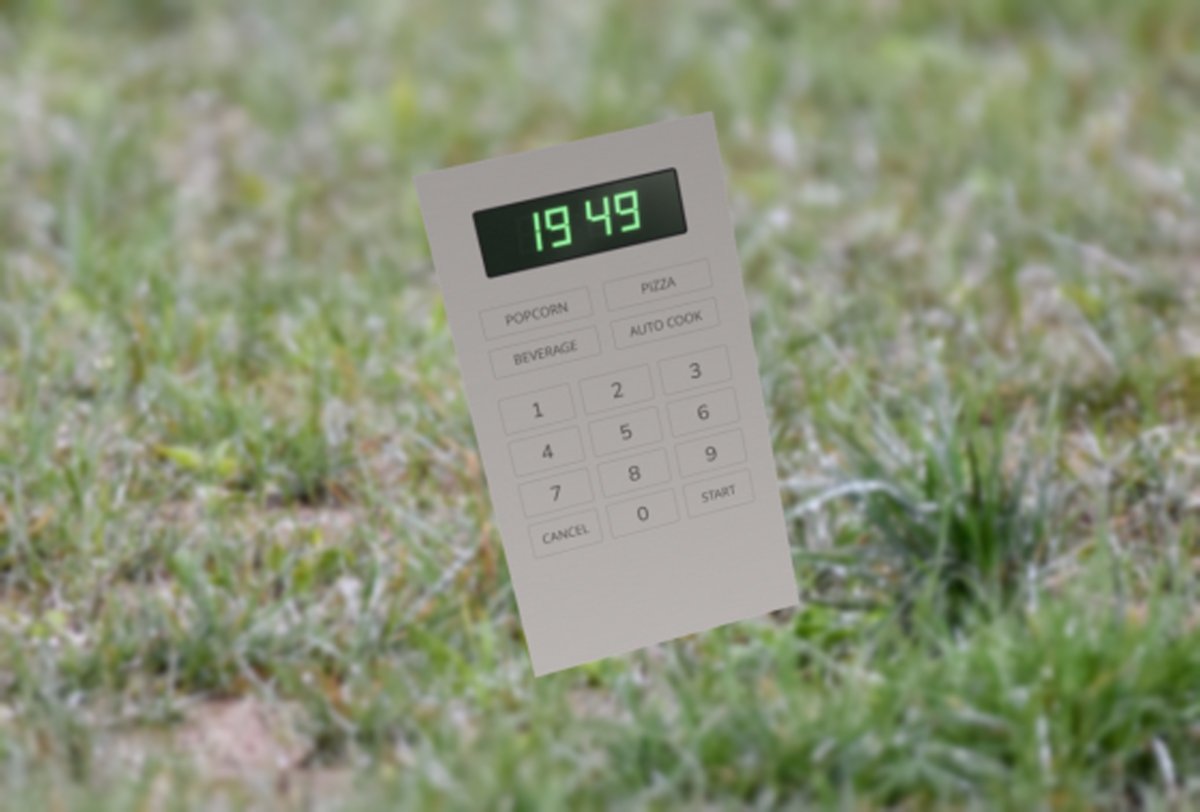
h=19 m=49
